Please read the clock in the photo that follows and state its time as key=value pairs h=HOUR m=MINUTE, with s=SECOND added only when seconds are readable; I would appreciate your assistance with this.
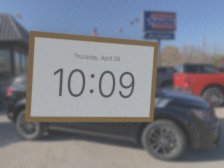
h=10 m=9
